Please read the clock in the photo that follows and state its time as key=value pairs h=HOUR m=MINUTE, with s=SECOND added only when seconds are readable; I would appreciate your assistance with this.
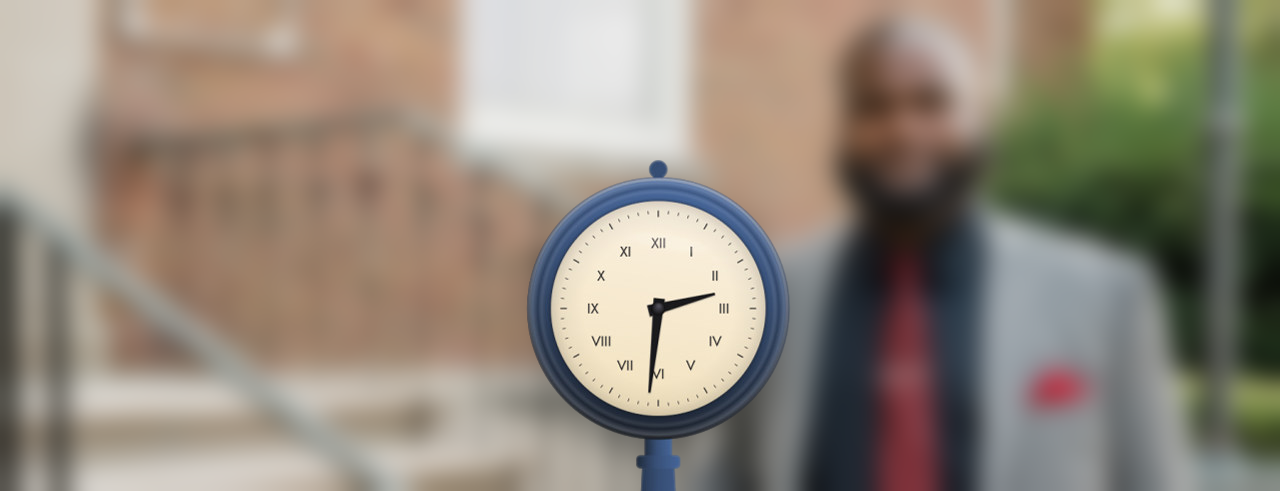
h=2 m=31
